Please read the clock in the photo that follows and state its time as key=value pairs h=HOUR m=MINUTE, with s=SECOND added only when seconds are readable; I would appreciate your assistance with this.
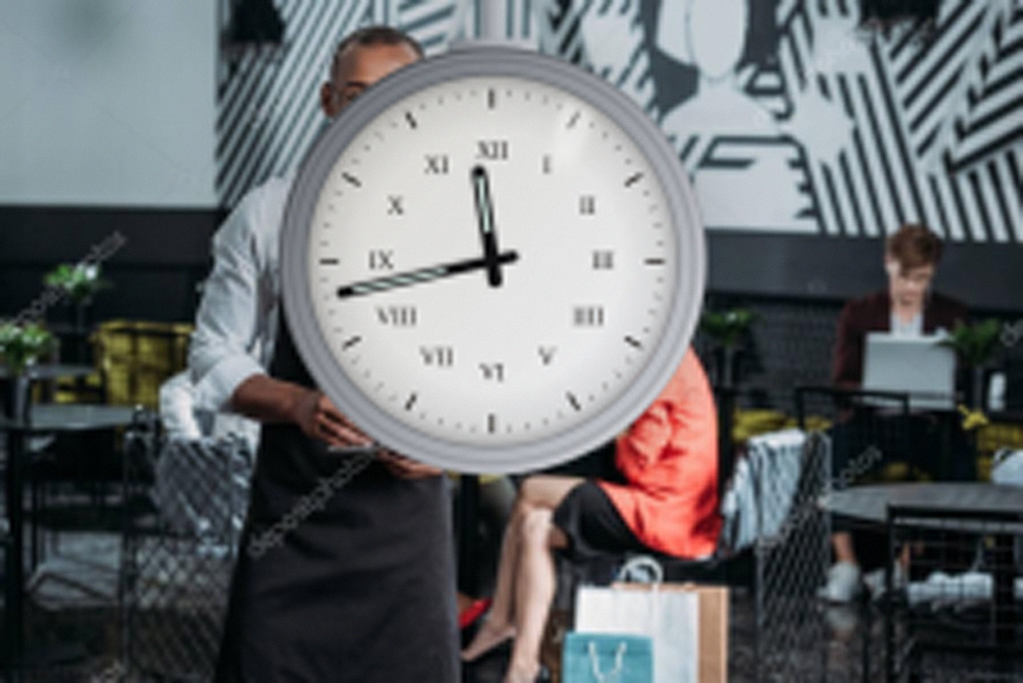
h=11 m=43
